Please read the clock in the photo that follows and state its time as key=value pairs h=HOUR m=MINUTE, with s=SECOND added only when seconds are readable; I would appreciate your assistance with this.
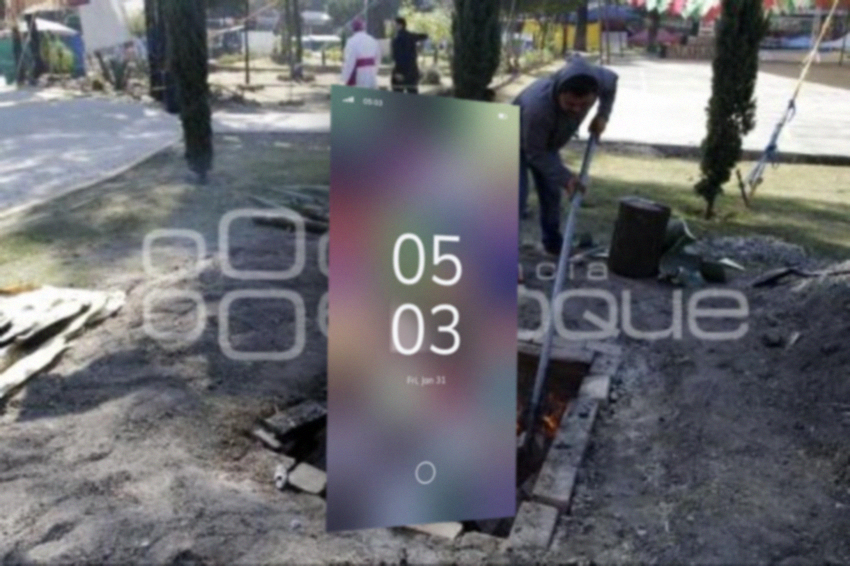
h=5 m=3
